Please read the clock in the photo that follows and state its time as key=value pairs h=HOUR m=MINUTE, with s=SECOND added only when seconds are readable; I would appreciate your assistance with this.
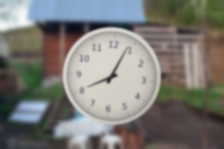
h=8 m=4
